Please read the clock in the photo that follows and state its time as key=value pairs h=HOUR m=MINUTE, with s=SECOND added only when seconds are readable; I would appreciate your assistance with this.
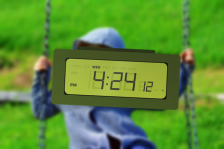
h=4 m=24 s=12
